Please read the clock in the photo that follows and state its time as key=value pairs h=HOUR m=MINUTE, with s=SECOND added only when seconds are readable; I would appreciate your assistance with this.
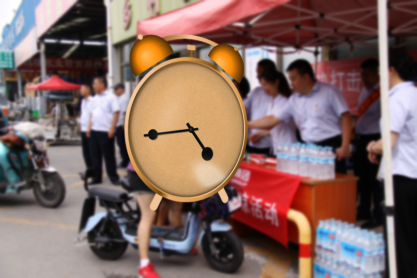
h=4 m=44
